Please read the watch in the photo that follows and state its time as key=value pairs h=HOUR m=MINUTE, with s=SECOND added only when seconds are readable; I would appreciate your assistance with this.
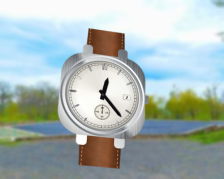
h=12 m=23
